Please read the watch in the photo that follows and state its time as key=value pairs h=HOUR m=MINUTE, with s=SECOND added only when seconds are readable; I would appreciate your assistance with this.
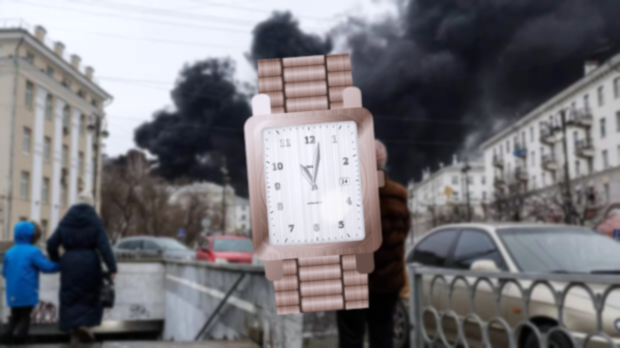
h=11 m=2
